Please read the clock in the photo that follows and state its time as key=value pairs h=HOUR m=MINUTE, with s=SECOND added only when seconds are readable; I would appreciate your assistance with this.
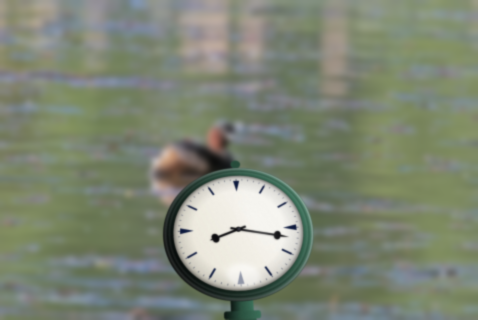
h=8 m=17
